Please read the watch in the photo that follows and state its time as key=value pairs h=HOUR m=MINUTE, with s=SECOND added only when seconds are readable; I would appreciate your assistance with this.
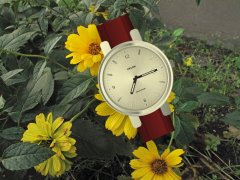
h=7 m=15
